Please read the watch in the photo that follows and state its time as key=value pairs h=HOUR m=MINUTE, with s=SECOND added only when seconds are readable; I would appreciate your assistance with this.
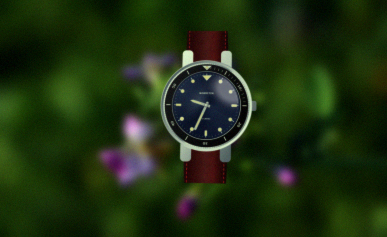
h=9 m=34
